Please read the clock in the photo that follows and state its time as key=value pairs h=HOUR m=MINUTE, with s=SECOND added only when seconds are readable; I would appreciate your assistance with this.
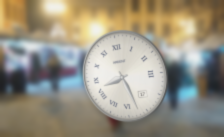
h=8 m=27
